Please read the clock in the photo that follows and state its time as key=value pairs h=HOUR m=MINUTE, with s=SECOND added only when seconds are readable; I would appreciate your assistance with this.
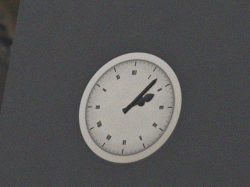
h=2 m=7
